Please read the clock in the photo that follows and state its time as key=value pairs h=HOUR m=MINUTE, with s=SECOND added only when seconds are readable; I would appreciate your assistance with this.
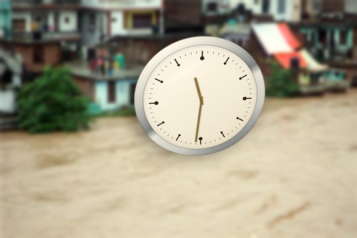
h=11 m=31
